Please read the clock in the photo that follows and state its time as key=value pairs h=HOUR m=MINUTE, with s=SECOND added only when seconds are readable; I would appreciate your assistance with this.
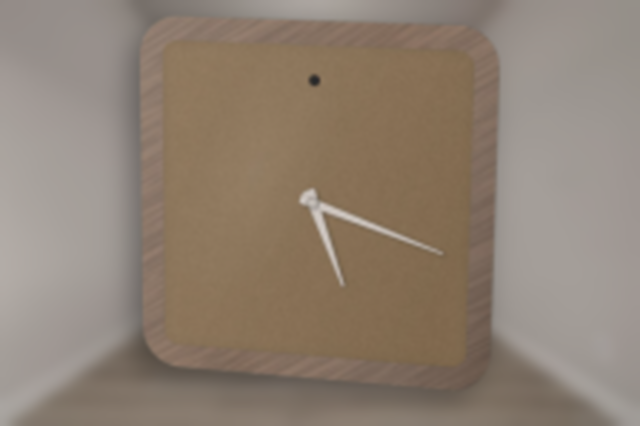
h=5 m=18
